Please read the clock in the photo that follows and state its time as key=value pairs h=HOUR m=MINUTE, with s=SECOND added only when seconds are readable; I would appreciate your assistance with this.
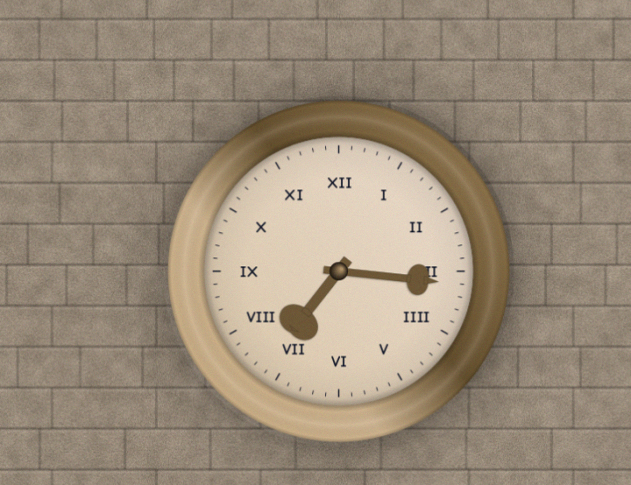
h=7 m=16
